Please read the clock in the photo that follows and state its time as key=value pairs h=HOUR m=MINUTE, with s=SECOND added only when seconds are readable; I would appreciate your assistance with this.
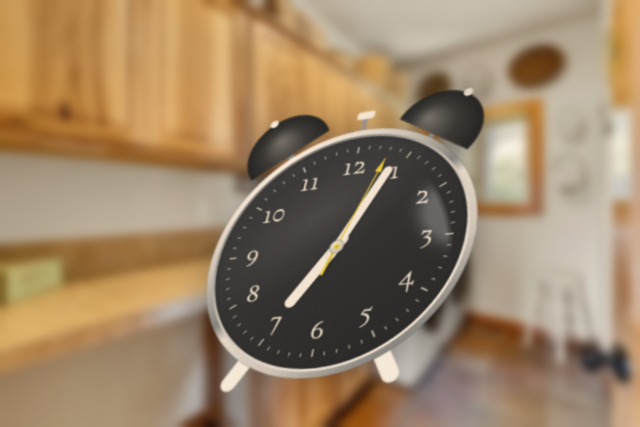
h=7 m=4 s=3
